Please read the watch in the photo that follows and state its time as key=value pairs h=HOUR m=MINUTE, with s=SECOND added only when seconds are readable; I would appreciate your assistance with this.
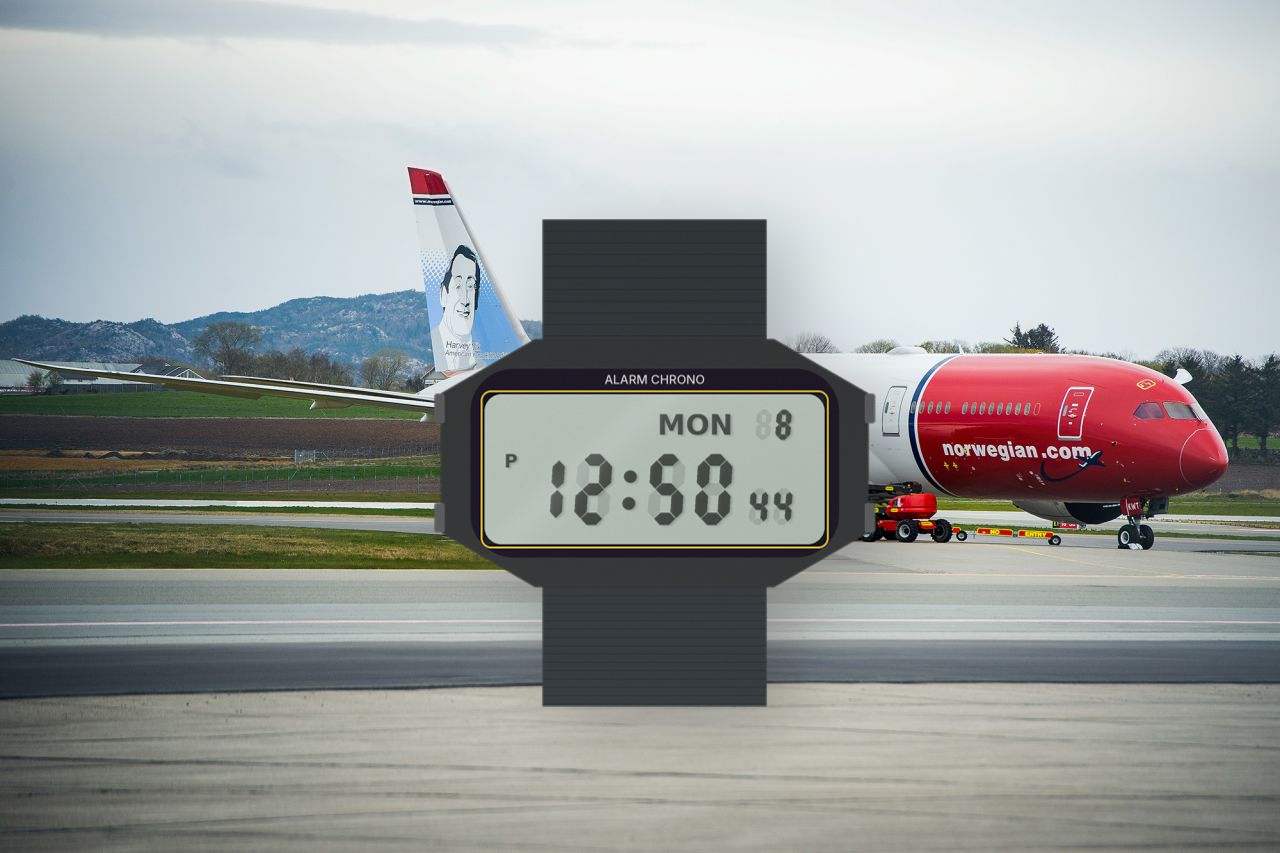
h=12 m=50 s=44
